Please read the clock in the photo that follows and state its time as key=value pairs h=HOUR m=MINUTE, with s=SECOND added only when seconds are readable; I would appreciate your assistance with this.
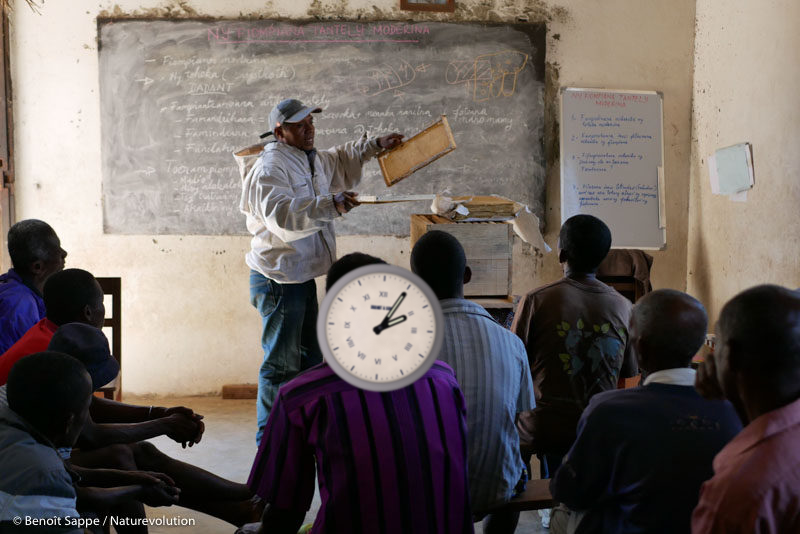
h=2 m=5
